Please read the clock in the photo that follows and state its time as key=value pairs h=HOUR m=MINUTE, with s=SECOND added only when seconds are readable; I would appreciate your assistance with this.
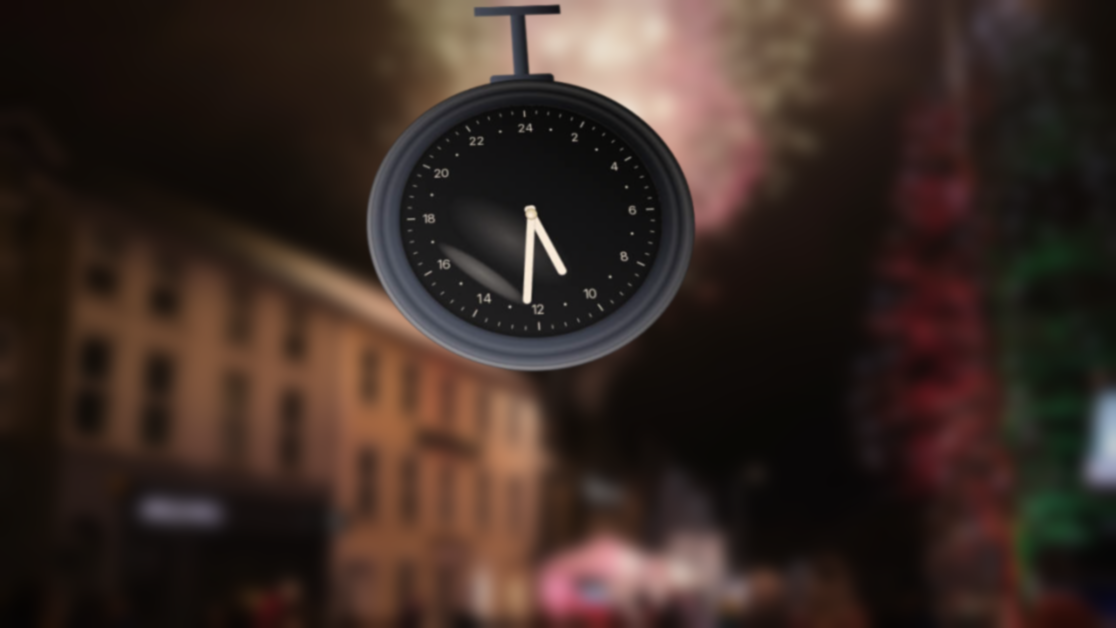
h=10 m=31
